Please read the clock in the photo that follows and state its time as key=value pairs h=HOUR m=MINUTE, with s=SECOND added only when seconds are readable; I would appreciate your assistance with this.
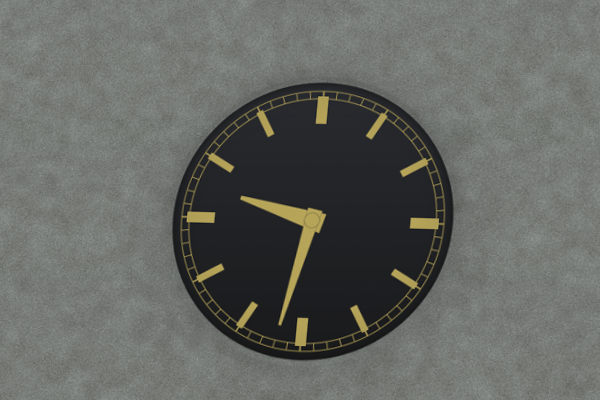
h=9 m=32
